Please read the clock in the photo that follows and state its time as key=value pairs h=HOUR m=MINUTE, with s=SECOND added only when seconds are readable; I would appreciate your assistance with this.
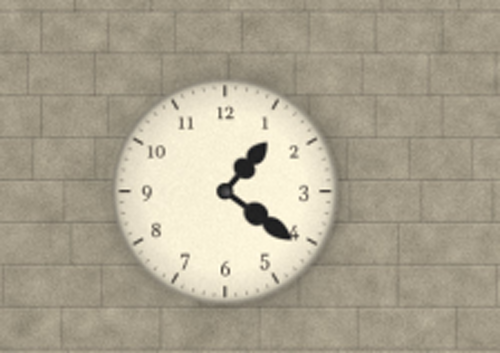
h=1 m=21
